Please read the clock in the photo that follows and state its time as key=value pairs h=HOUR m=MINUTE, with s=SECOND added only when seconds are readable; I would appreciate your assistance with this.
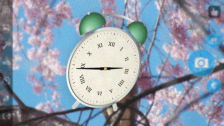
h=2 m=44
